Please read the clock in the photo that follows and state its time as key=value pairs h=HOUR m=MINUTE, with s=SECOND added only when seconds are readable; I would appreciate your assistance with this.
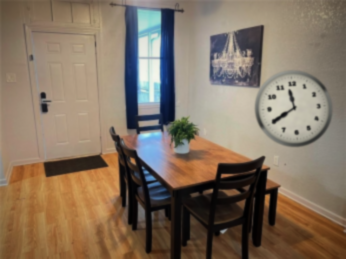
h=11 m=40
